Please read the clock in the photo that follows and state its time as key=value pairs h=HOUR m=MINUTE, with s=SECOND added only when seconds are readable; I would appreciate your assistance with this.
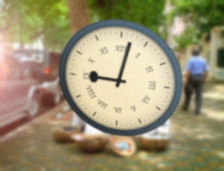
h=9 m=2
